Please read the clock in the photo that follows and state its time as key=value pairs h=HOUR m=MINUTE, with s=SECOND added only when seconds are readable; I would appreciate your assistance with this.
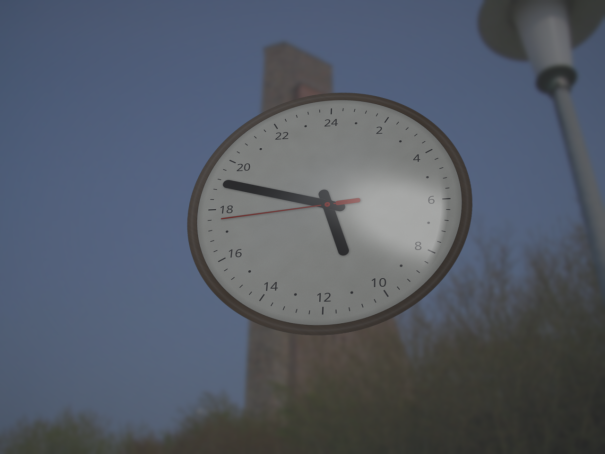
h=10 m=47 s=44
